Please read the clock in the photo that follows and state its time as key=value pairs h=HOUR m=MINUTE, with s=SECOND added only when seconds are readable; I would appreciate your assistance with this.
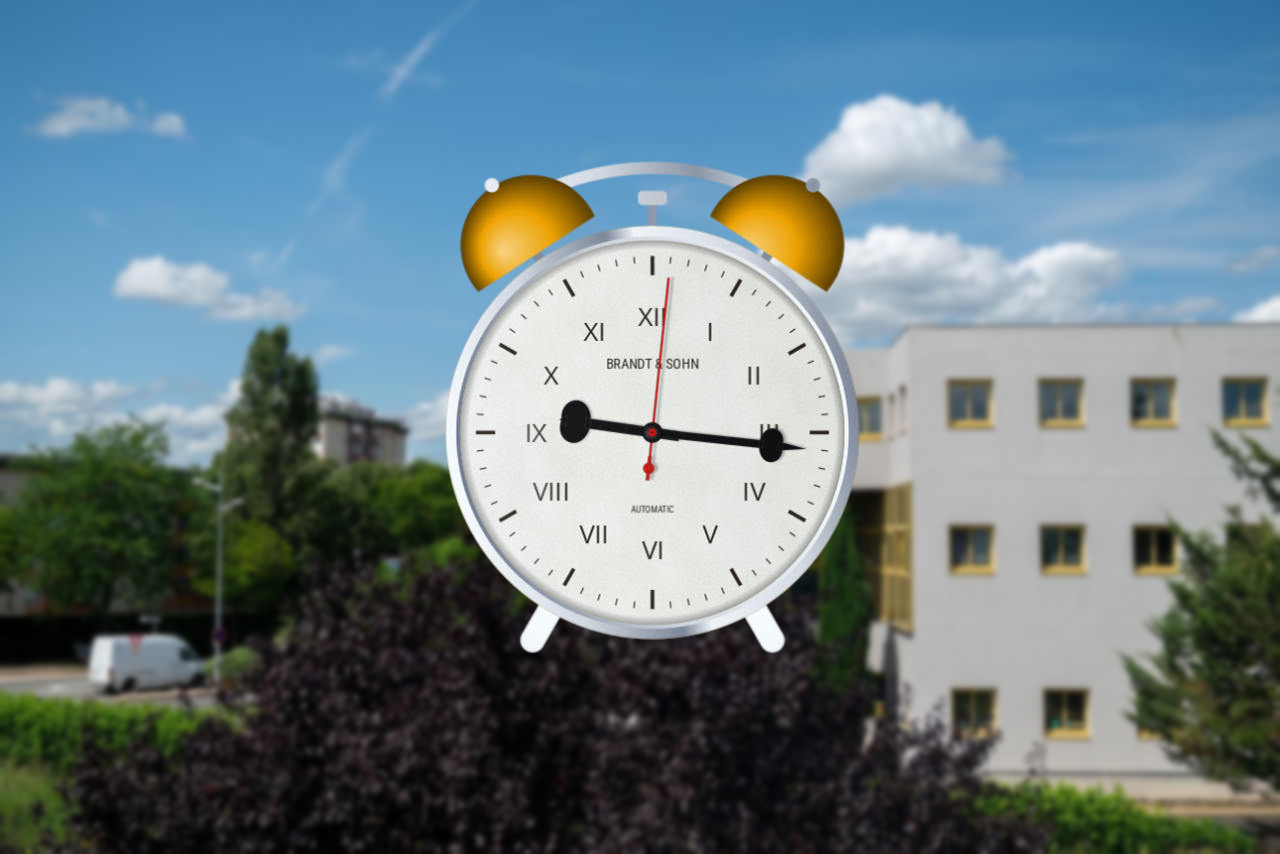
h=9 m=16 s=1
